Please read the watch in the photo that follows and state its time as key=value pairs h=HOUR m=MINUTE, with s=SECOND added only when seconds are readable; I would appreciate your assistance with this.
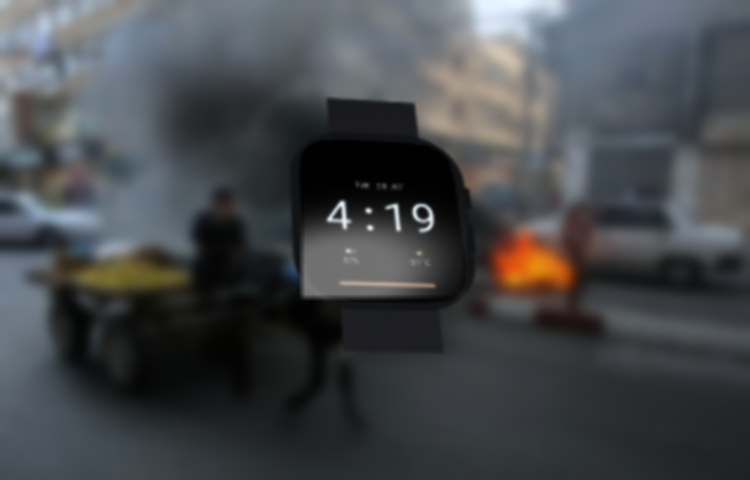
h=4 m=19
